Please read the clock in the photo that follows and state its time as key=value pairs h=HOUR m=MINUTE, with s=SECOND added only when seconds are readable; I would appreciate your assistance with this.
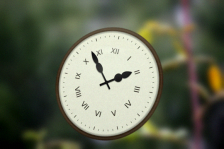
h=1 m=53
